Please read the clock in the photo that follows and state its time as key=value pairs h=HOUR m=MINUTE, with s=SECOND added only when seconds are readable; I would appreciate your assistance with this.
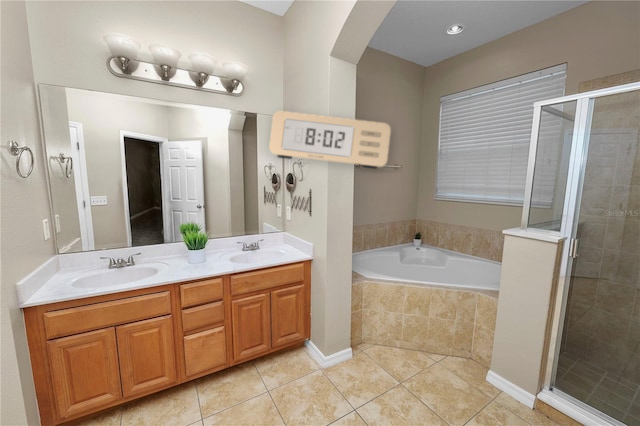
h=8 m=2
